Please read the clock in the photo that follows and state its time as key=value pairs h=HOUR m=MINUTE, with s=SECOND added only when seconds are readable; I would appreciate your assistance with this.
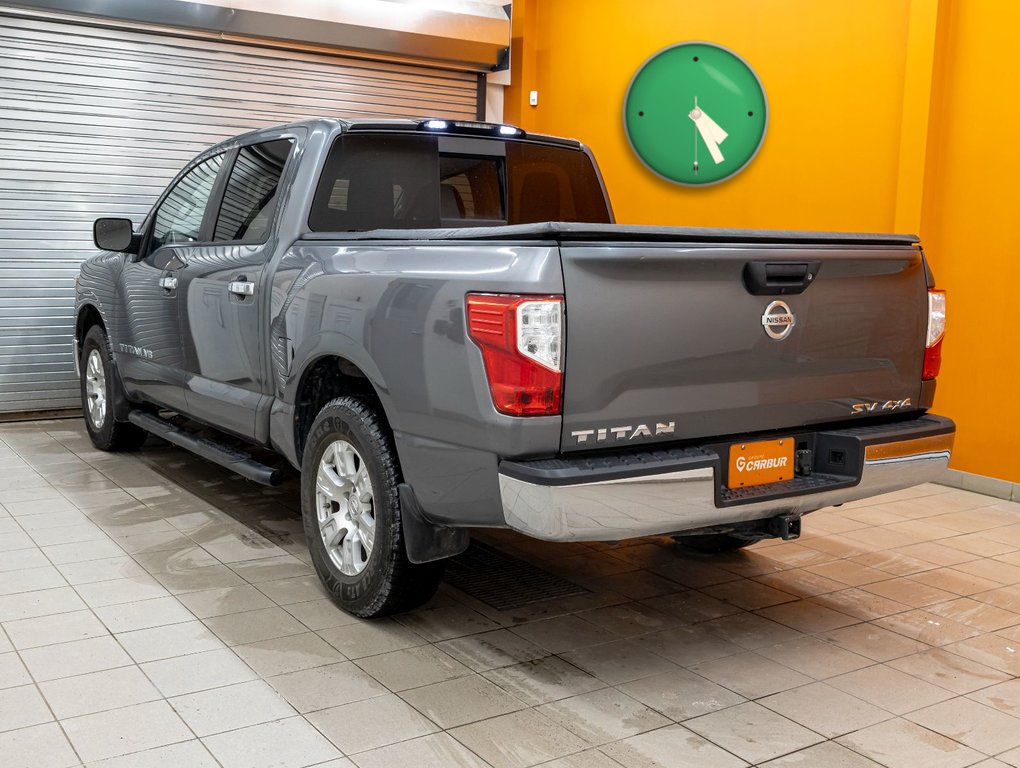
h=4 m=25 s=30
